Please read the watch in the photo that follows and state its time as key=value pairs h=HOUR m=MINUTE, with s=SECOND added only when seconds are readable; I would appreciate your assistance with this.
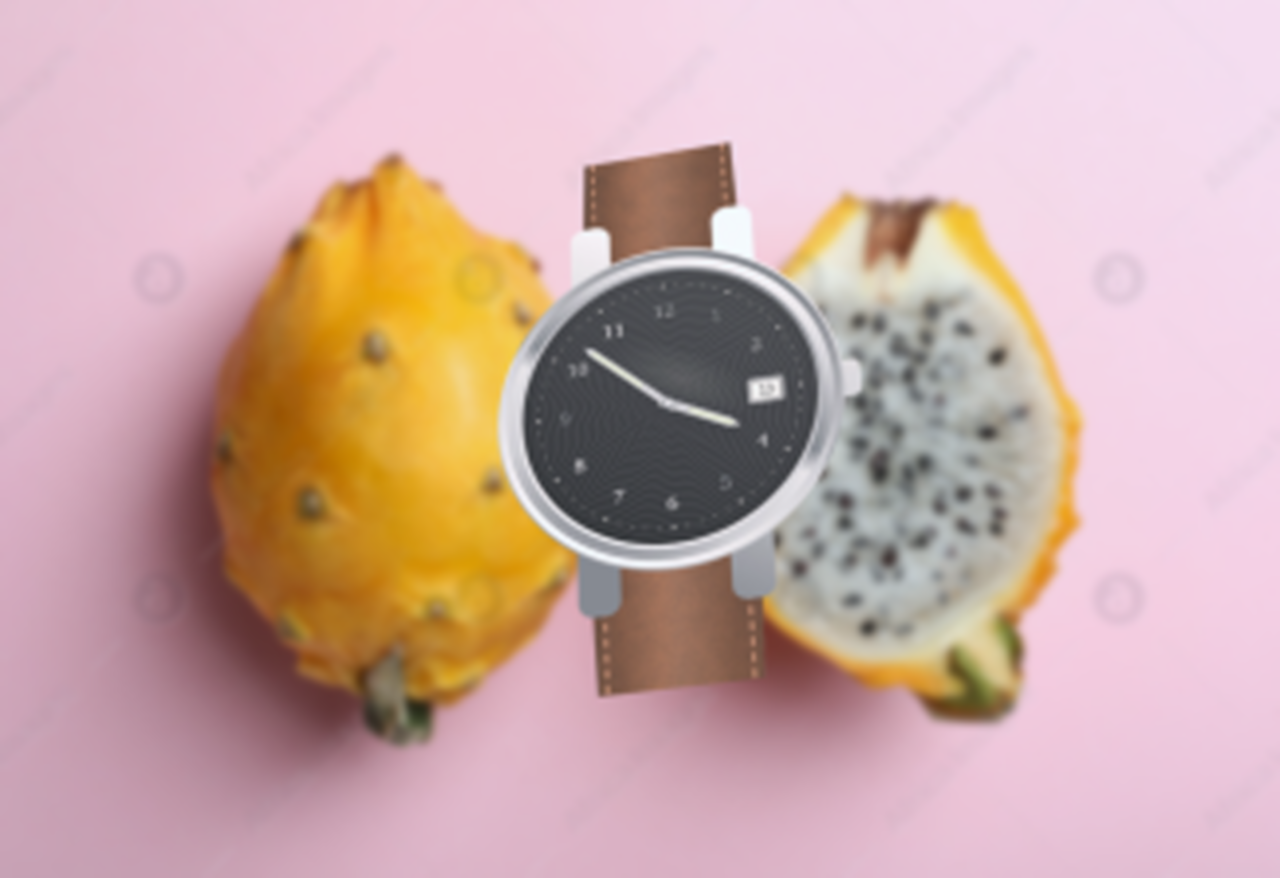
h=3 m=52
